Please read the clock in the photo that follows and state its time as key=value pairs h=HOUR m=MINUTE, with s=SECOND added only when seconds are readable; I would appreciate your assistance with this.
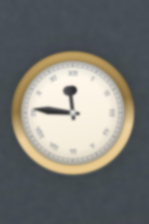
h=11 m=46
